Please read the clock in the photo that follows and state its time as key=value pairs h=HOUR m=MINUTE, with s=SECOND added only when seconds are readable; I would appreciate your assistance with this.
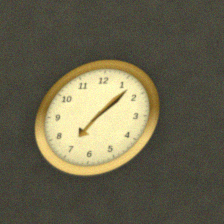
h=7 m=7
